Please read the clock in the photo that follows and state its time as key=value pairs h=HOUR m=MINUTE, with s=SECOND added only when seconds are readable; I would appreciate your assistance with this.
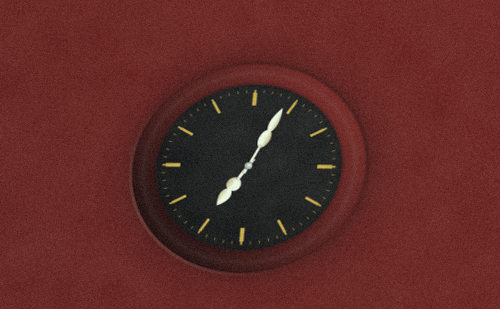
h=7 m=4
